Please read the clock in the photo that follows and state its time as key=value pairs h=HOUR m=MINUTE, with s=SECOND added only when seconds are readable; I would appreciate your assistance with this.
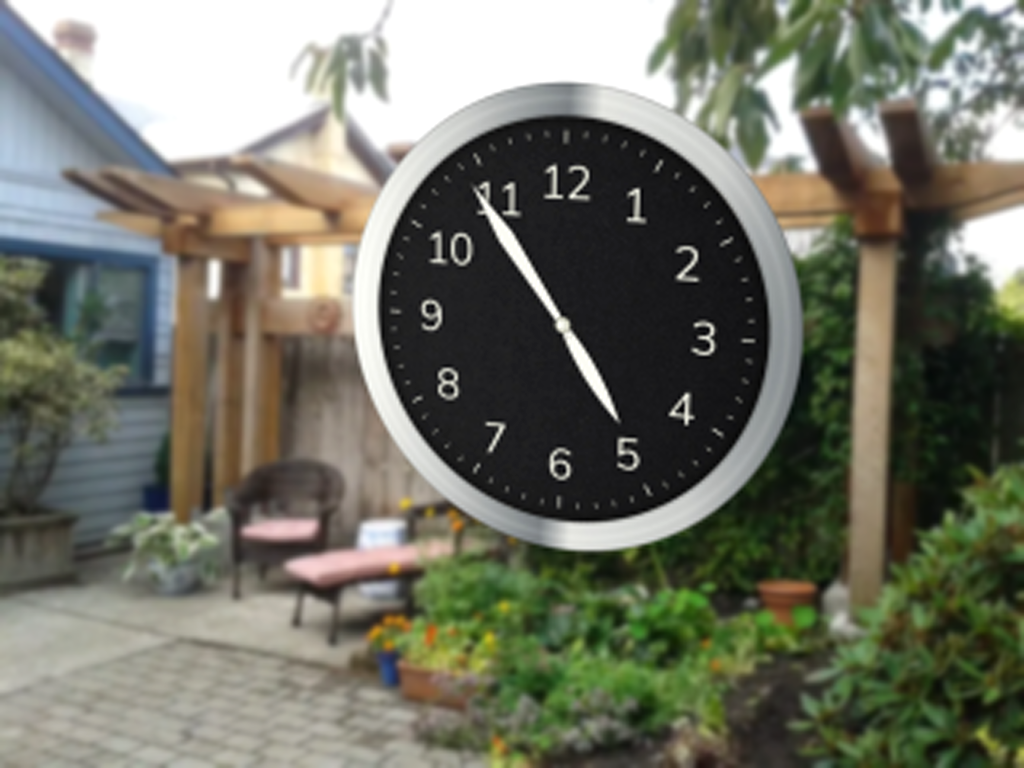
h=4 m=54
